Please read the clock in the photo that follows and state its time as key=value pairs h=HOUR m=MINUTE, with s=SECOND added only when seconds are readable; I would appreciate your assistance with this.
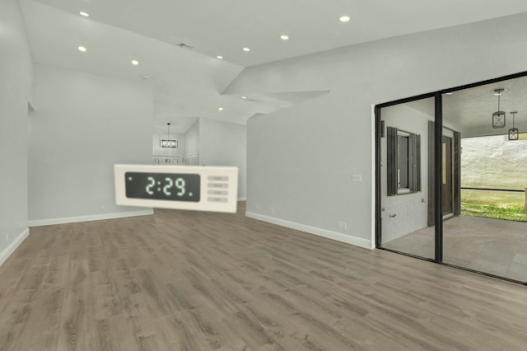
h=2 m=29
